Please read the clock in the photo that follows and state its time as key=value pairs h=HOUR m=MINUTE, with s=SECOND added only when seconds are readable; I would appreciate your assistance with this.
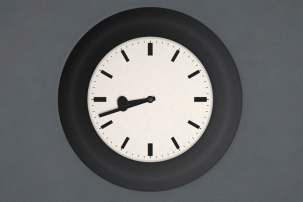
h=8 m=42
